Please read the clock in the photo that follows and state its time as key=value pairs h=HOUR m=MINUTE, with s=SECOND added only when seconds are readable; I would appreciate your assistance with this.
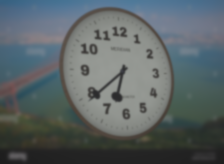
h=6 m=39
